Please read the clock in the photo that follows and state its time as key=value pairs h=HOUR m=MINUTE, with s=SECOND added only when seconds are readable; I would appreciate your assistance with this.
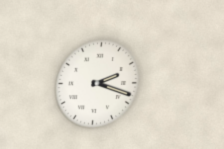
h=2 m=18
